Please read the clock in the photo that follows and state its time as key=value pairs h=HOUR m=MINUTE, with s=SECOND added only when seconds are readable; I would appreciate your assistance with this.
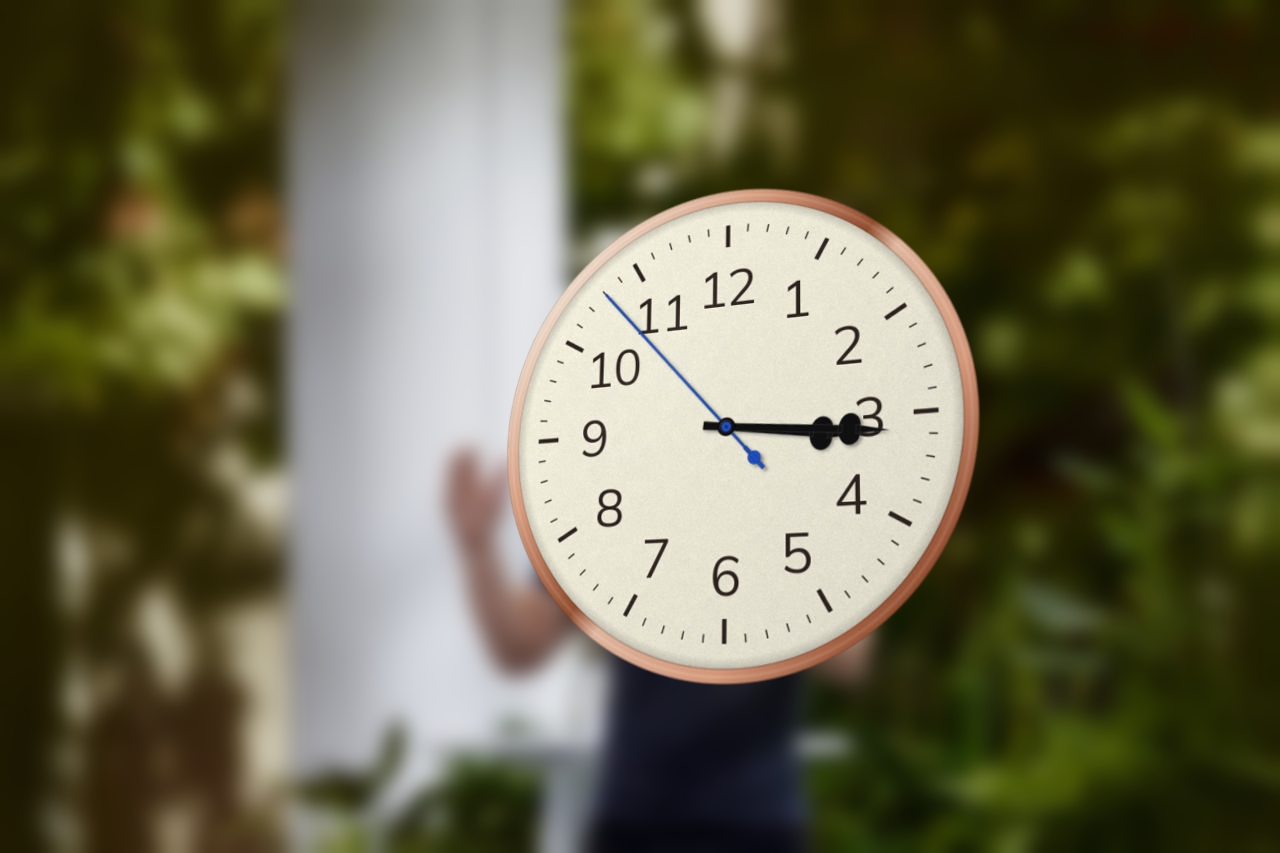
h=3 m=15 s=53
